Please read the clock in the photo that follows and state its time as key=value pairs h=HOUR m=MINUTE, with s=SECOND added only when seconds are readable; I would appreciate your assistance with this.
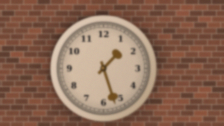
h=1 m=27
